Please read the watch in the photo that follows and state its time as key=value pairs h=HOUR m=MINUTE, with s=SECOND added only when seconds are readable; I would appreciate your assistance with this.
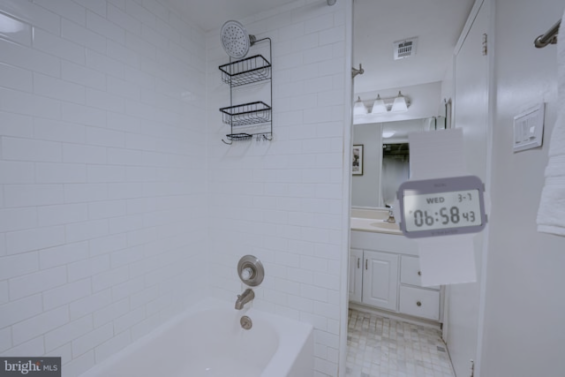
h=6 m=58 s=43
